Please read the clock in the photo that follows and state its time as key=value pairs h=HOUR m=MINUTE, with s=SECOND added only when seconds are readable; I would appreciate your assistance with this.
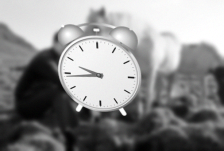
h=9 m=44
